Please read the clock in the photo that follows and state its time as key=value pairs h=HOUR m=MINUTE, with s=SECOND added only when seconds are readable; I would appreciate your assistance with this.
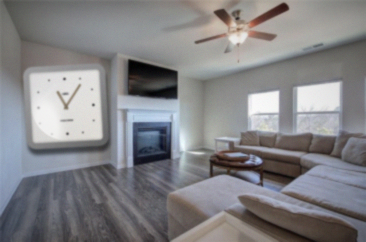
h=11 m=6
